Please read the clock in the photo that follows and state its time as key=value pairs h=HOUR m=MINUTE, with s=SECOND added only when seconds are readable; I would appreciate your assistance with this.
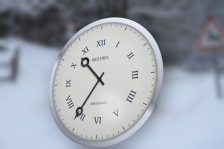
h=10 m=36
